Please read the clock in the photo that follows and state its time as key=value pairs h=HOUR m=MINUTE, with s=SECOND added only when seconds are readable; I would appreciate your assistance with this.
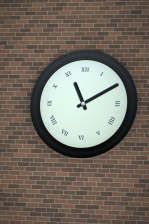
h=11 m=10
